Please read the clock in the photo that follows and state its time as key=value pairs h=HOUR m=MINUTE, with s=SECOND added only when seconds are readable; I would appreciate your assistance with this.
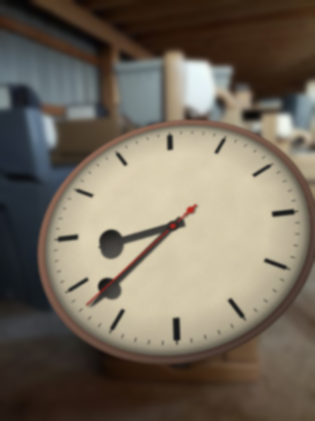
h=8 m=37 s=38
